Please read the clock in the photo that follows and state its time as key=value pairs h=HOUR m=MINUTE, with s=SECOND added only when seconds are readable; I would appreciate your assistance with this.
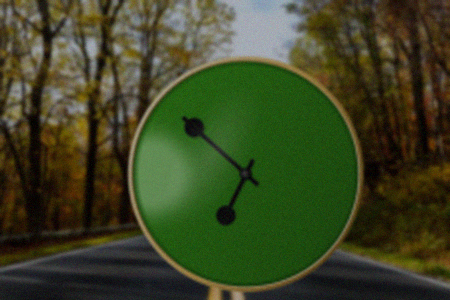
h=6 m=52
